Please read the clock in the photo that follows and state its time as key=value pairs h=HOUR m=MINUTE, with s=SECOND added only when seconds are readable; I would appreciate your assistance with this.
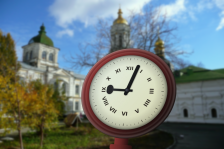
h=9 m=3
